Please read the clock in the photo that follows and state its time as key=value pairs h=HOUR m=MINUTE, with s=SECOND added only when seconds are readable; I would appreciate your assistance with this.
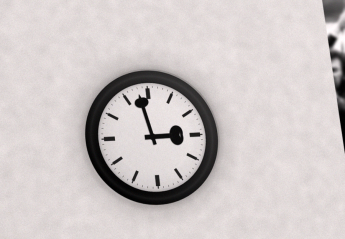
h=2 m=58
